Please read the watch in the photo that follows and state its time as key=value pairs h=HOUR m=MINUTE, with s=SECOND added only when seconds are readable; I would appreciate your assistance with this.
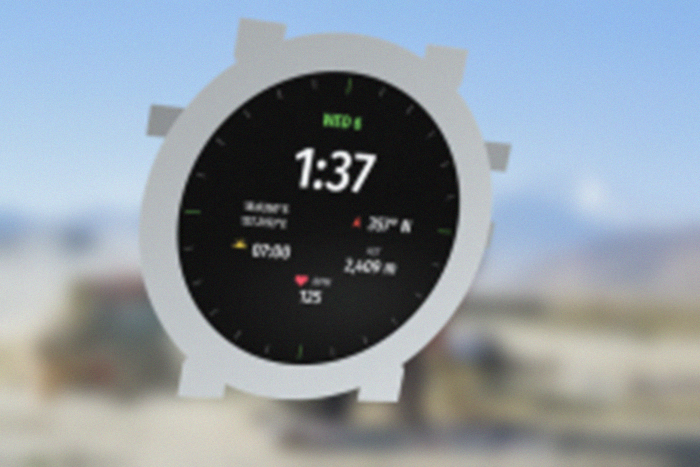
h=1 m=37
